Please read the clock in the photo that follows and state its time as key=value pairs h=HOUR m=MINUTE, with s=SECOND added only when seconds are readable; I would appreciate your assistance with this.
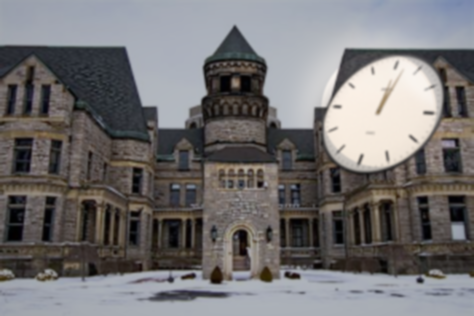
h=12 m=2
